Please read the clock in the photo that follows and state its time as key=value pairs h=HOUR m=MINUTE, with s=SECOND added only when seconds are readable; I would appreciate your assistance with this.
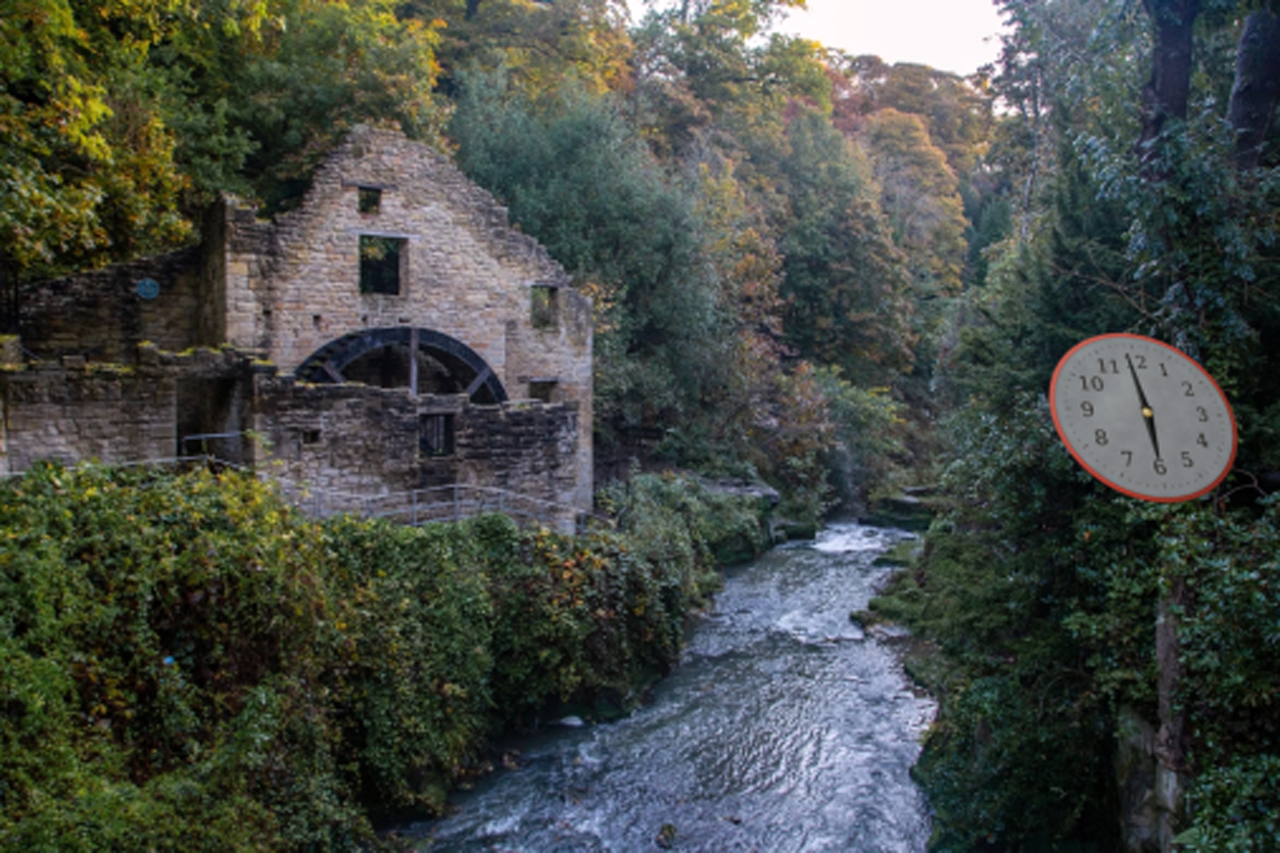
h=5 m=59
